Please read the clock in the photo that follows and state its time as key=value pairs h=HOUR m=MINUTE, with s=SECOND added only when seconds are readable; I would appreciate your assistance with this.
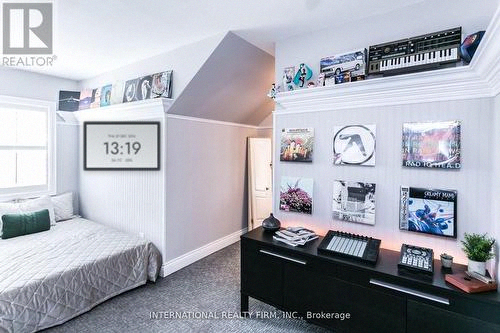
h=13 m=19
